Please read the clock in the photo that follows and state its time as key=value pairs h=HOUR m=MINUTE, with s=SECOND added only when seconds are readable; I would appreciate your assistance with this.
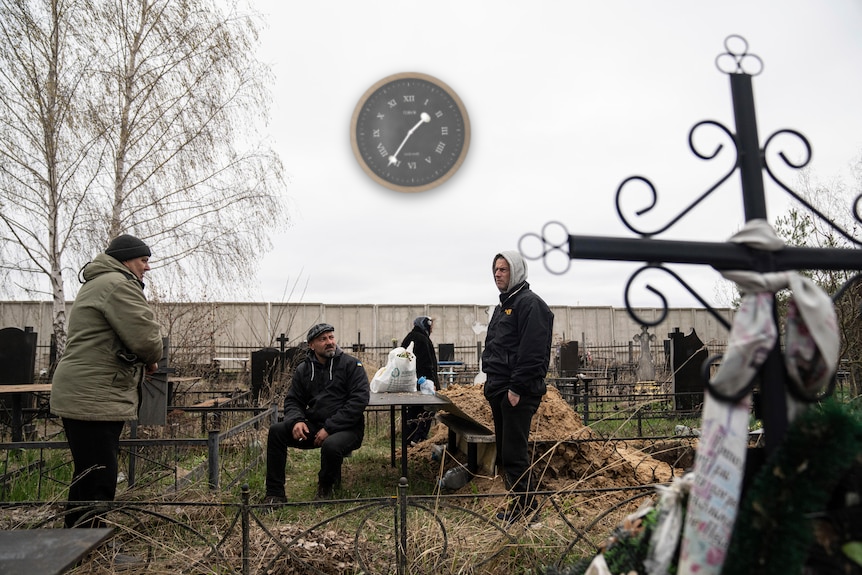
h=1 m=36
